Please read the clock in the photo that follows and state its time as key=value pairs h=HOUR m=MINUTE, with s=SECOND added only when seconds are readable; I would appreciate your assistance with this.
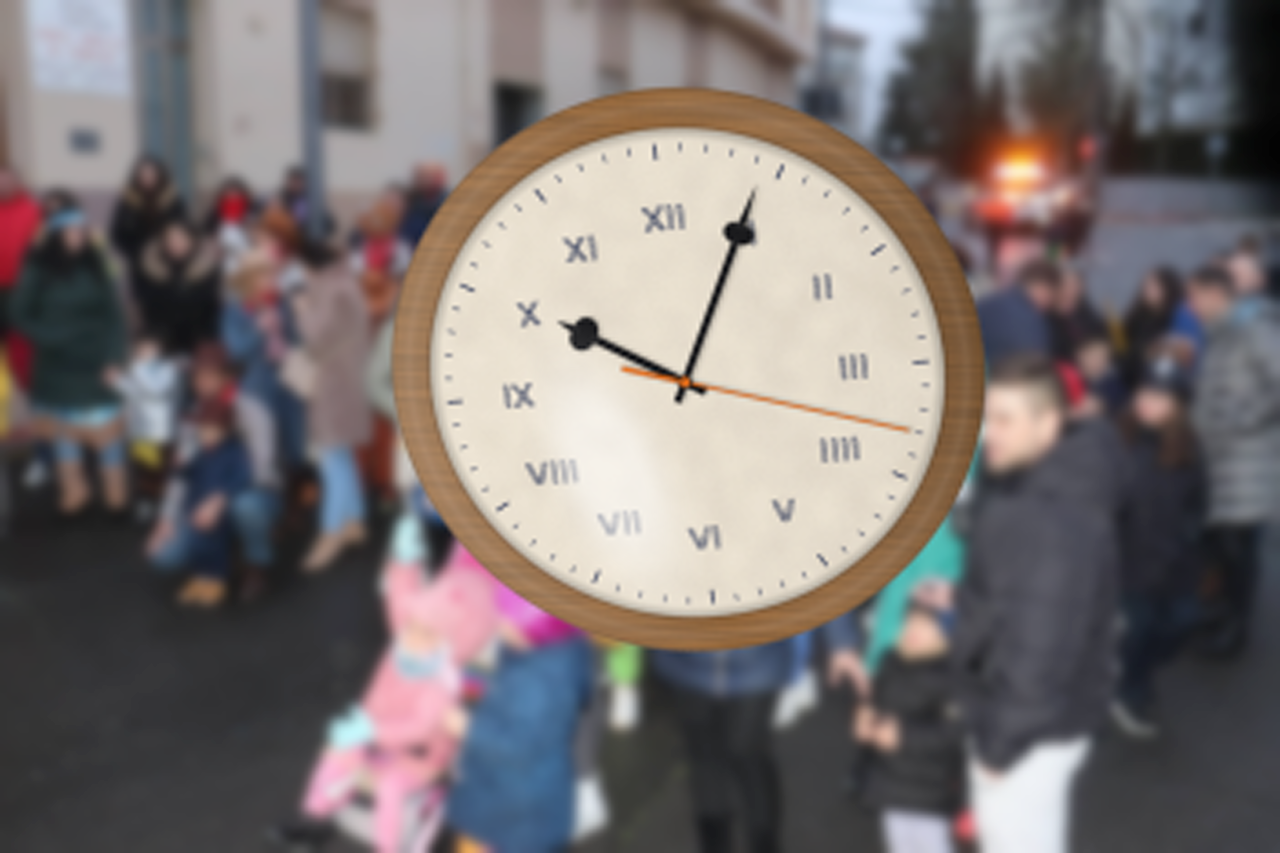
h=10 m=4 s=18
